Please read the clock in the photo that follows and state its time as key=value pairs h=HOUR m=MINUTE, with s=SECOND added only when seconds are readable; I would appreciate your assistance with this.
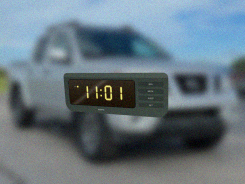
h=11 m=1
